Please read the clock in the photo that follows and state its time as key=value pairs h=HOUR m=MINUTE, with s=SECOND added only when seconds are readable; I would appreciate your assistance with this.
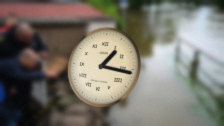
h=1 m=16
